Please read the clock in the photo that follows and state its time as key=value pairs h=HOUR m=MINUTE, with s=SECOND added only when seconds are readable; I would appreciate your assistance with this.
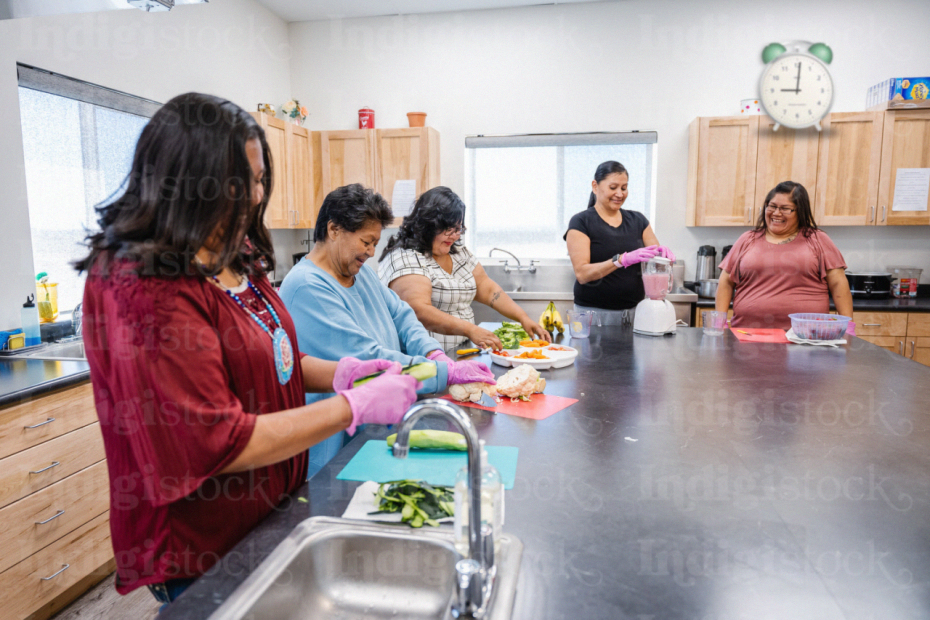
h=9 m=1
